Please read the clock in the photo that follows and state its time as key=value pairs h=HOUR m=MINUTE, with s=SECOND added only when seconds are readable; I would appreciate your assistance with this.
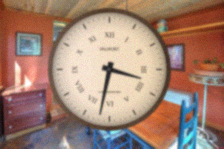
h=3 m=32
